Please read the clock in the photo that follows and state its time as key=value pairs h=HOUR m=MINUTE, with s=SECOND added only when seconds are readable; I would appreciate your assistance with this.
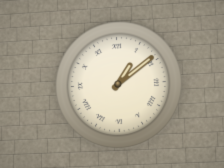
h=1 m=9
